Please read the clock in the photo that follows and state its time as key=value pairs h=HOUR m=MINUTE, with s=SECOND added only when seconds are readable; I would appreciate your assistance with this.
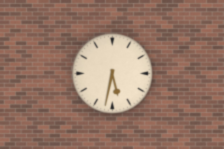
h=5 m=32
